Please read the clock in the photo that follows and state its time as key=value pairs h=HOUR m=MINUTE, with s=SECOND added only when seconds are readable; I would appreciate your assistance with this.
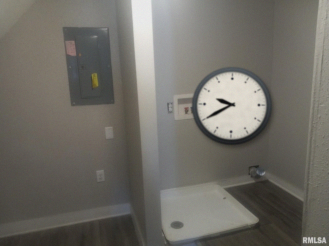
h=9 m=40
